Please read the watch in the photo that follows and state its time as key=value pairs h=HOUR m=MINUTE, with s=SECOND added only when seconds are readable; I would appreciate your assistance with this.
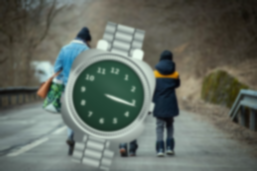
h=3 m=16
